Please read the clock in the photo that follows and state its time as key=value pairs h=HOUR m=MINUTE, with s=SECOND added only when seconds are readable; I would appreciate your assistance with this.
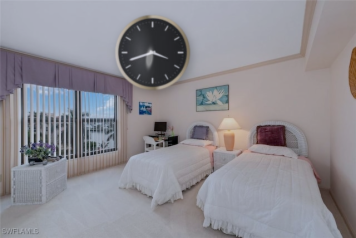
h=3 m=42
